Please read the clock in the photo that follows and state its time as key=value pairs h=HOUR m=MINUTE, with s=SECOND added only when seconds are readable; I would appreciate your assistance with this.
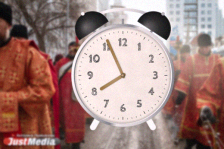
h=7 m=56
